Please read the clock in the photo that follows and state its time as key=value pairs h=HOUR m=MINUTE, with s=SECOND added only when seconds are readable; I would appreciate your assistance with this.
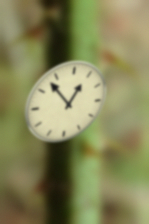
h=12 m=53
